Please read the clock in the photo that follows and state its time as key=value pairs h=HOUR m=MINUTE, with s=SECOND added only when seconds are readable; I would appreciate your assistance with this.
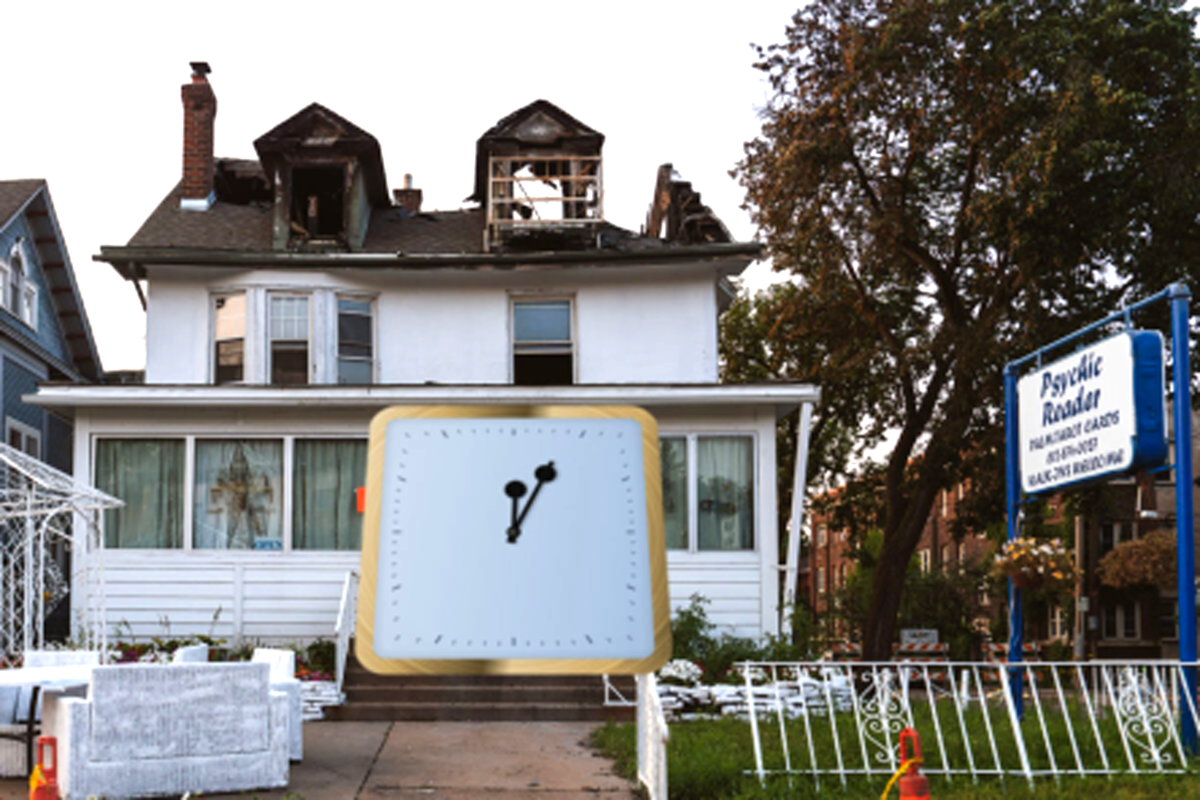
h=12 m=4
